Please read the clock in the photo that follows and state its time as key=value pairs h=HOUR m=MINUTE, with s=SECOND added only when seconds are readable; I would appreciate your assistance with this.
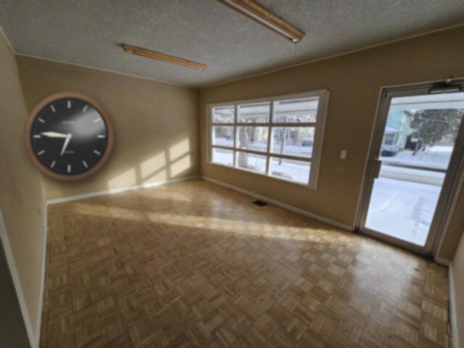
h=6 m=46
